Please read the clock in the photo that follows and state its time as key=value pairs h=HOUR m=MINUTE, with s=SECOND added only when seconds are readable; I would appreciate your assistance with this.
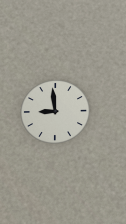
h=8 m=59
